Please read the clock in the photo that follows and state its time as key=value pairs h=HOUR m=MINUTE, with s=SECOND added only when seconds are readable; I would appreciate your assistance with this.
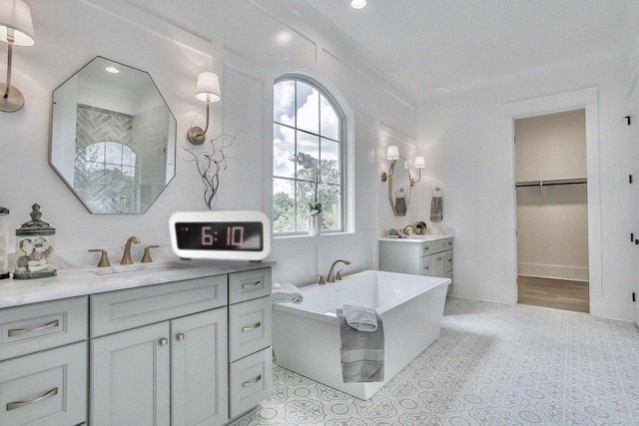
h=6 m=10
